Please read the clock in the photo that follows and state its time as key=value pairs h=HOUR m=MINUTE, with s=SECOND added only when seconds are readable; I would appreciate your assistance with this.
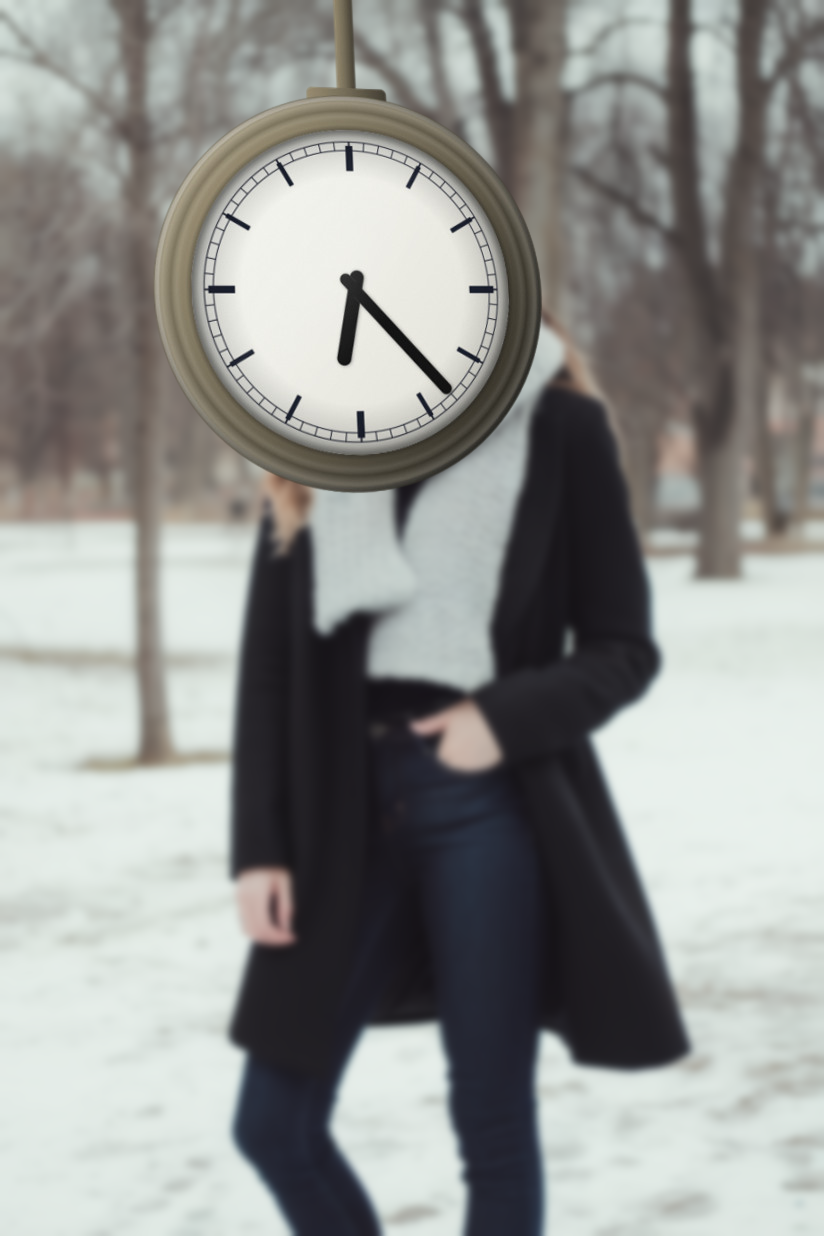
h=6 m=23
